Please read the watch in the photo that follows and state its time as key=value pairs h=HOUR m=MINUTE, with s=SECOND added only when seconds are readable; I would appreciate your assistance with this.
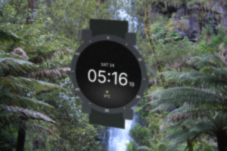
h=5 m=16
